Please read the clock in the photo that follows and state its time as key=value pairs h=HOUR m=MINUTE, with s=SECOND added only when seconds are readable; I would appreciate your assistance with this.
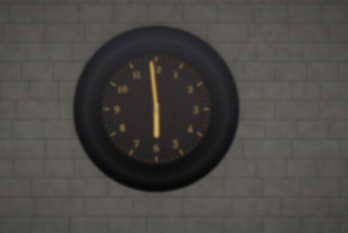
h=5 m=59
